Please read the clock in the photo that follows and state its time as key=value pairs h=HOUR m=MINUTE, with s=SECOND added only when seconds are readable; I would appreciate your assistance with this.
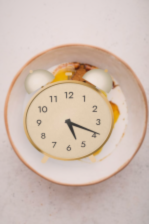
h=5 m=19
